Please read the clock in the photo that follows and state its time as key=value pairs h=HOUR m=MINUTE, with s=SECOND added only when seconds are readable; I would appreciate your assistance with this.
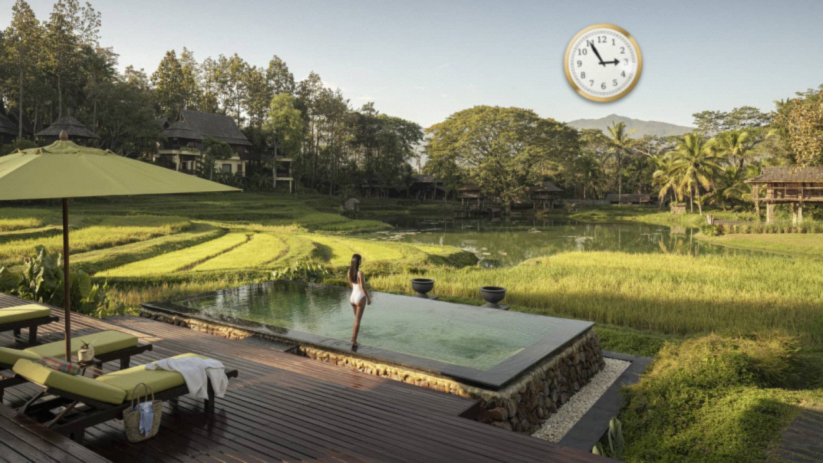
h=2 m=55
